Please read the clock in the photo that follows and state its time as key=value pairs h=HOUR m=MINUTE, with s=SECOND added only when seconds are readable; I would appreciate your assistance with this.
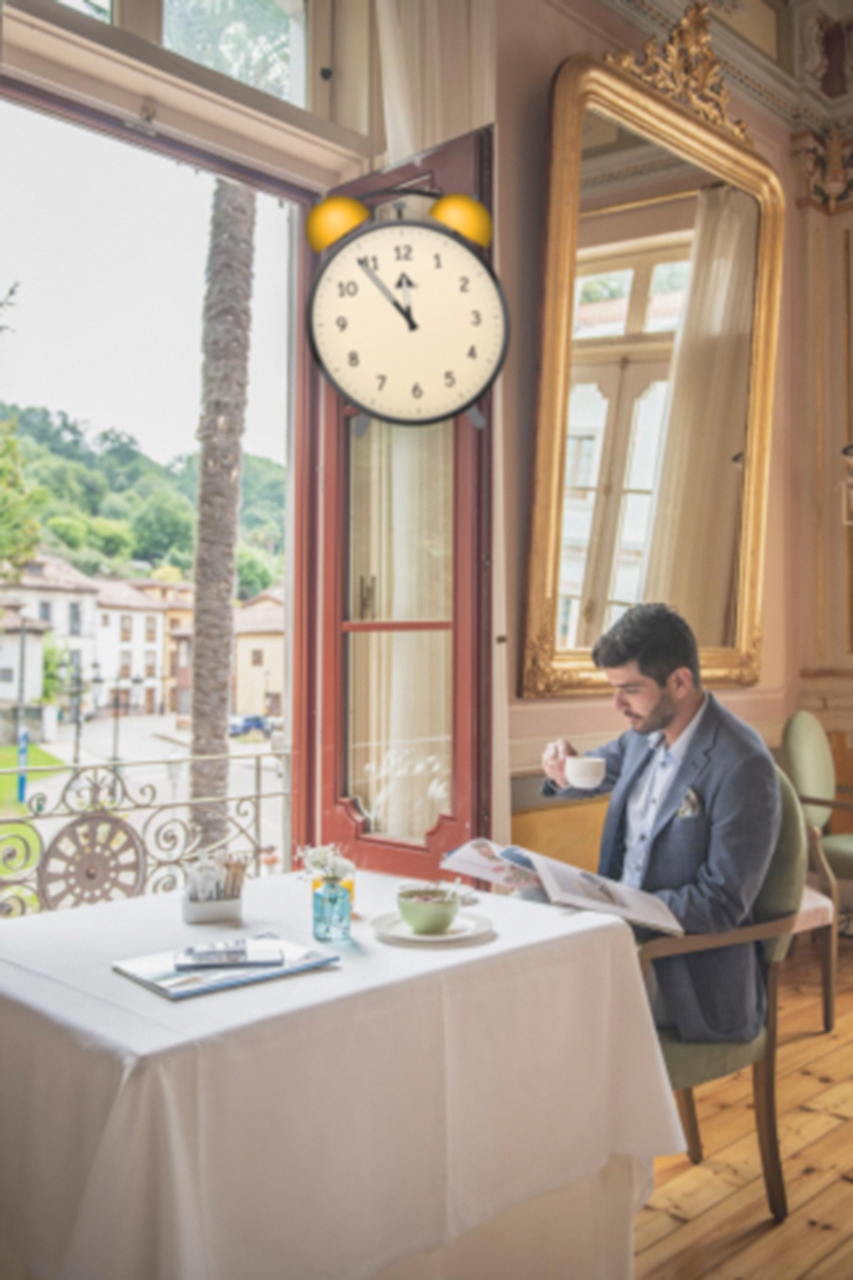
h=11 m=54
